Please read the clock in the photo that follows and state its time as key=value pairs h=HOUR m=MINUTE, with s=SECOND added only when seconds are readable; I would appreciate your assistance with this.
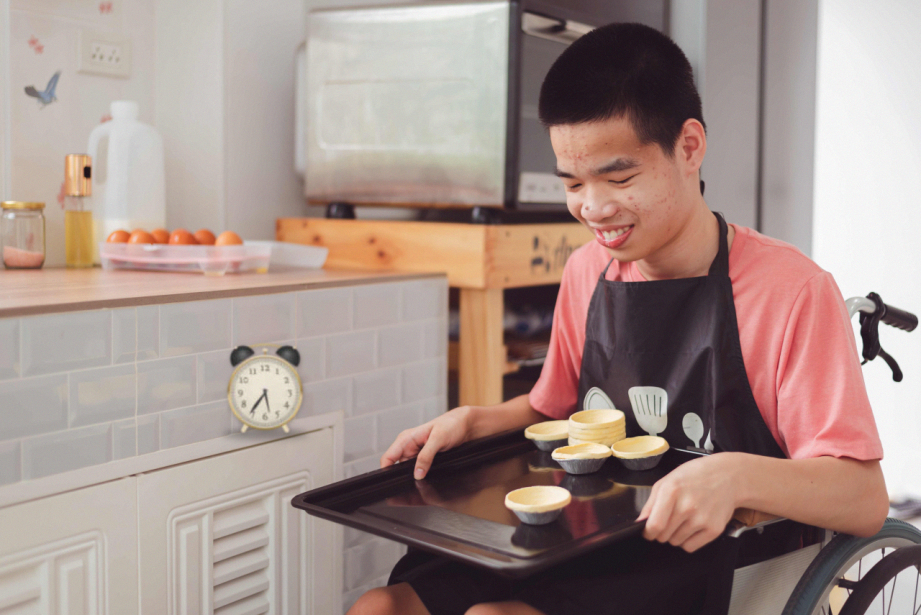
h=5 m=36
